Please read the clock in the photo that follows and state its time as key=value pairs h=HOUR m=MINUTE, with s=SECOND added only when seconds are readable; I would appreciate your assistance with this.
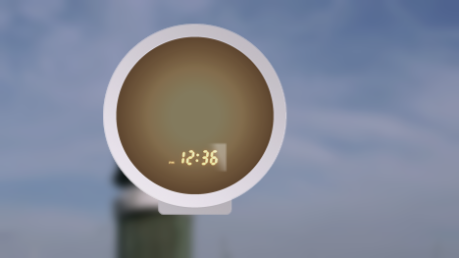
h=12 m=36
